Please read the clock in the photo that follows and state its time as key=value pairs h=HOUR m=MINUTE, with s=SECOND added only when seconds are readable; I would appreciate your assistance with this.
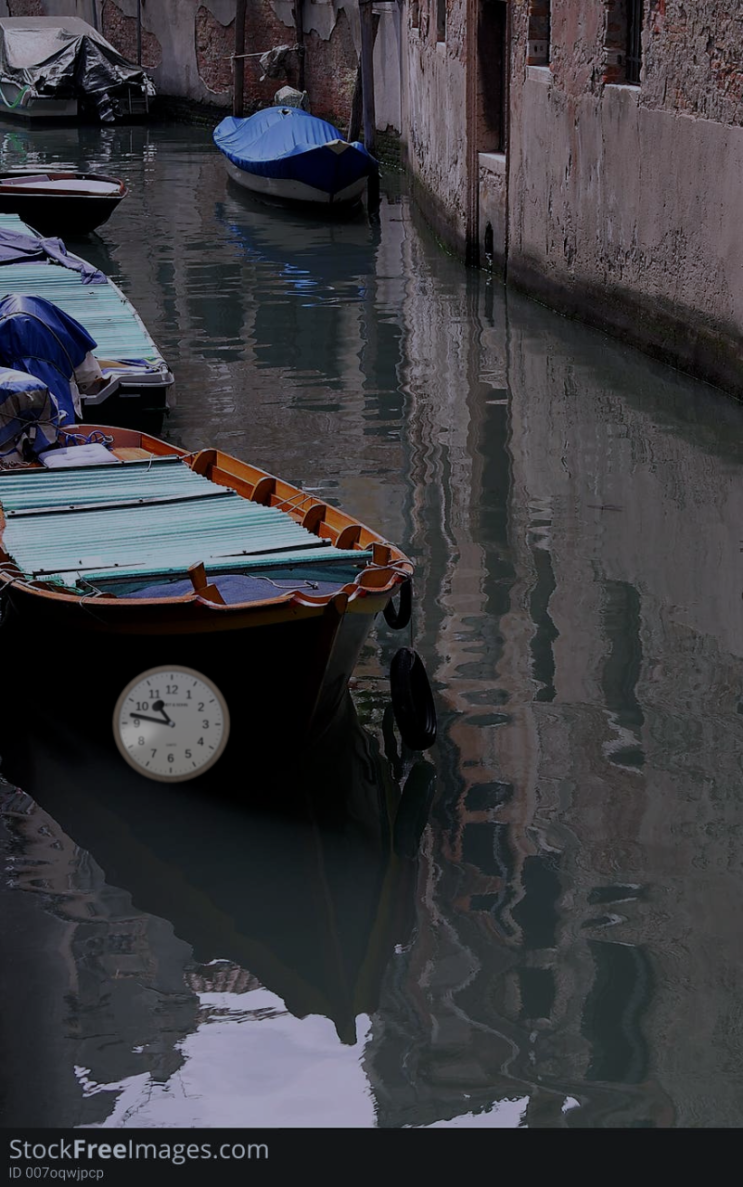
h=10 m=47
